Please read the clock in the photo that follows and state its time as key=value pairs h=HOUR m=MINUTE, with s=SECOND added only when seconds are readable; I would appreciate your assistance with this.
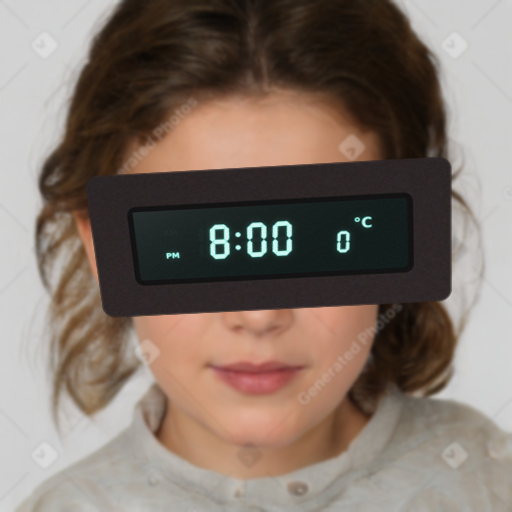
h=8 m=0
